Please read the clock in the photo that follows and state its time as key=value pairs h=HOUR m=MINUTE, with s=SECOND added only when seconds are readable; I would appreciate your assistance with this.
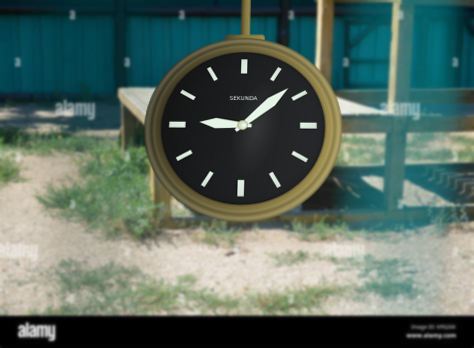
h=9 m=8
